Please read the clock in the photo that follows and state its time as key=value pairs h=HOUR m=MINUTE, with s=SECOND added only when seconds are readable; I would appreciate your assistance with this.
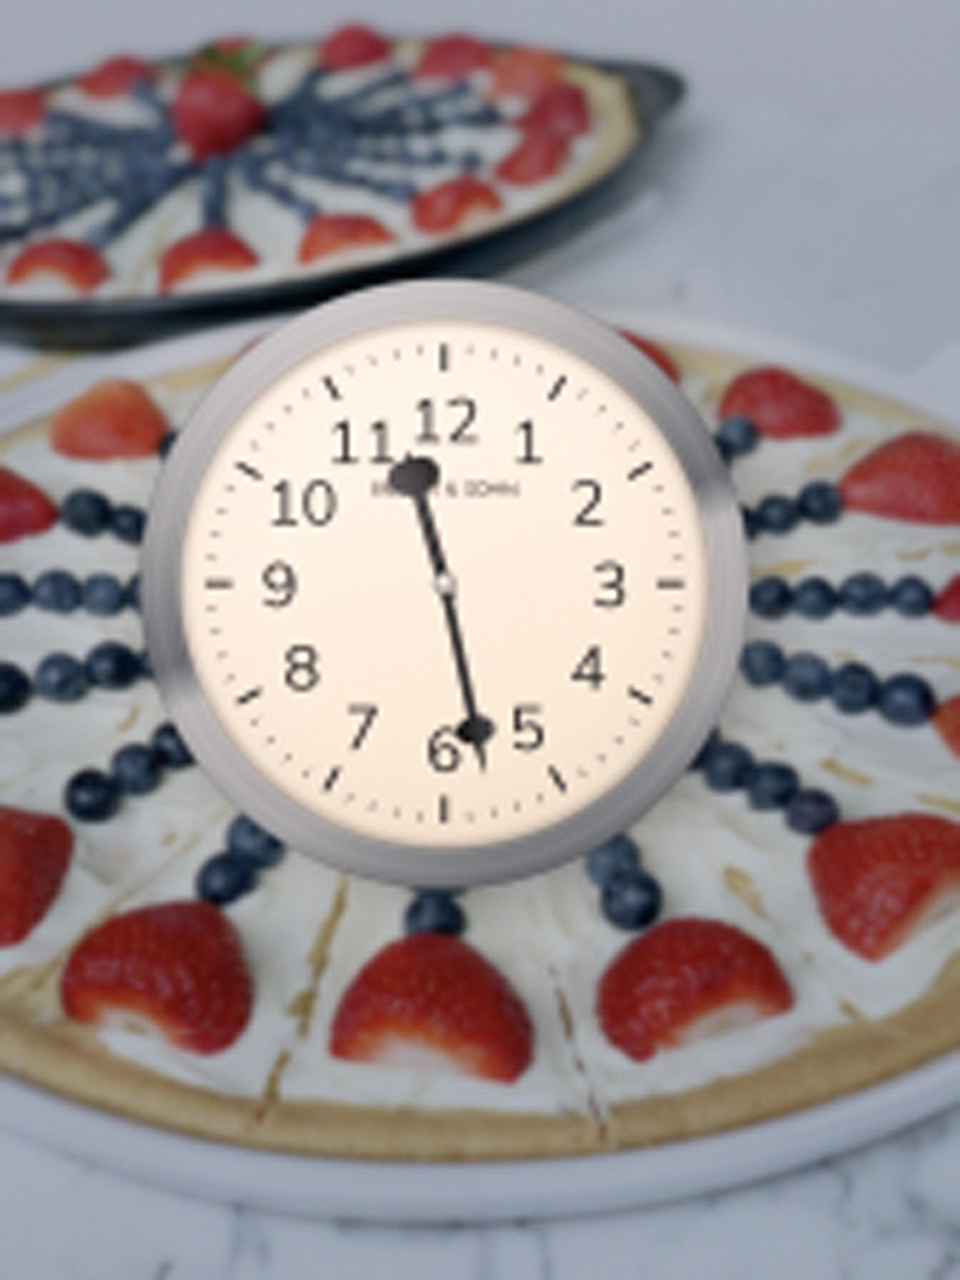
h=11 m=28
